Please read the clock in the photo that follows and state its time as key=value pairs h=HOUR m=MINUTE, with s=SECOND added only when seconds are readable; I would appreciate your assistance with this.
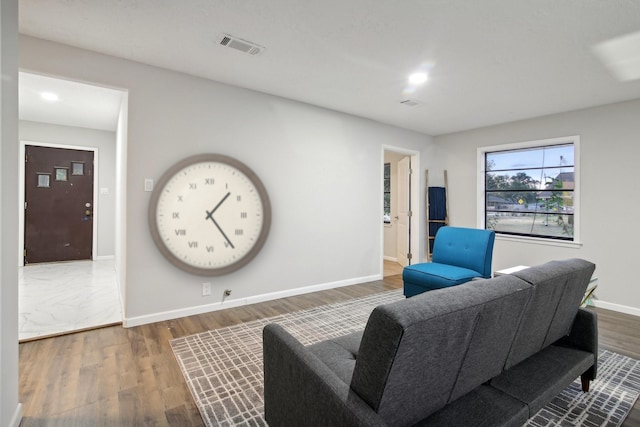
h=1 m=24
